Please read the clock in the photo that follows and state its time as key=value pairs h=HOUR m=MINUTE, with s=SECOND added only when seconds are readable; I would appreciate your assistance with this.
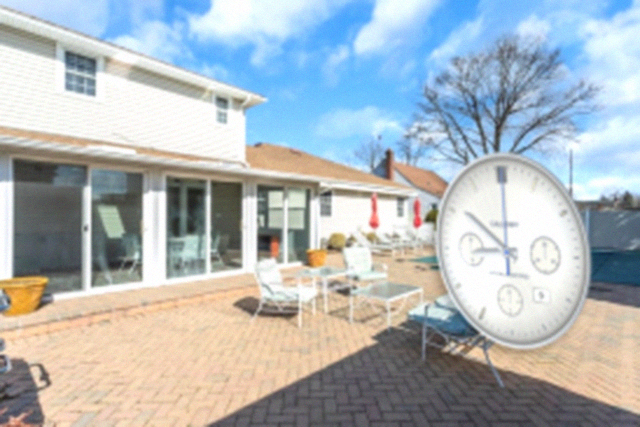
h=8 m=51
